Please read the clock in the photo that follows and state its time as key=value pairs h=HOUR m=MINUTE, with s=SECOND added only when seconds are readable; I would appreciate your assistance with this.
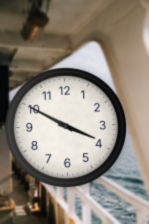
h=3 m=50
